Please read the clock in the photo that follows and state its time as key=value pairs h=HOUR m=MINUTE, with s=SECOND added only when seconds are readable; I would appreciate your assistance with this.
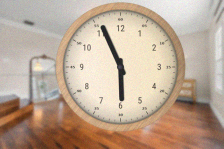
h=5 m=56
